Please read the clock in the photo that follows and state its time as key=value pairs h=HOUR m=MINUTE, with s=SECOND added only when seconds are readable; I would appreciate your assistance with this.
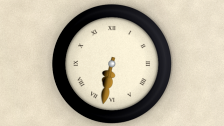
h=6 m=32
